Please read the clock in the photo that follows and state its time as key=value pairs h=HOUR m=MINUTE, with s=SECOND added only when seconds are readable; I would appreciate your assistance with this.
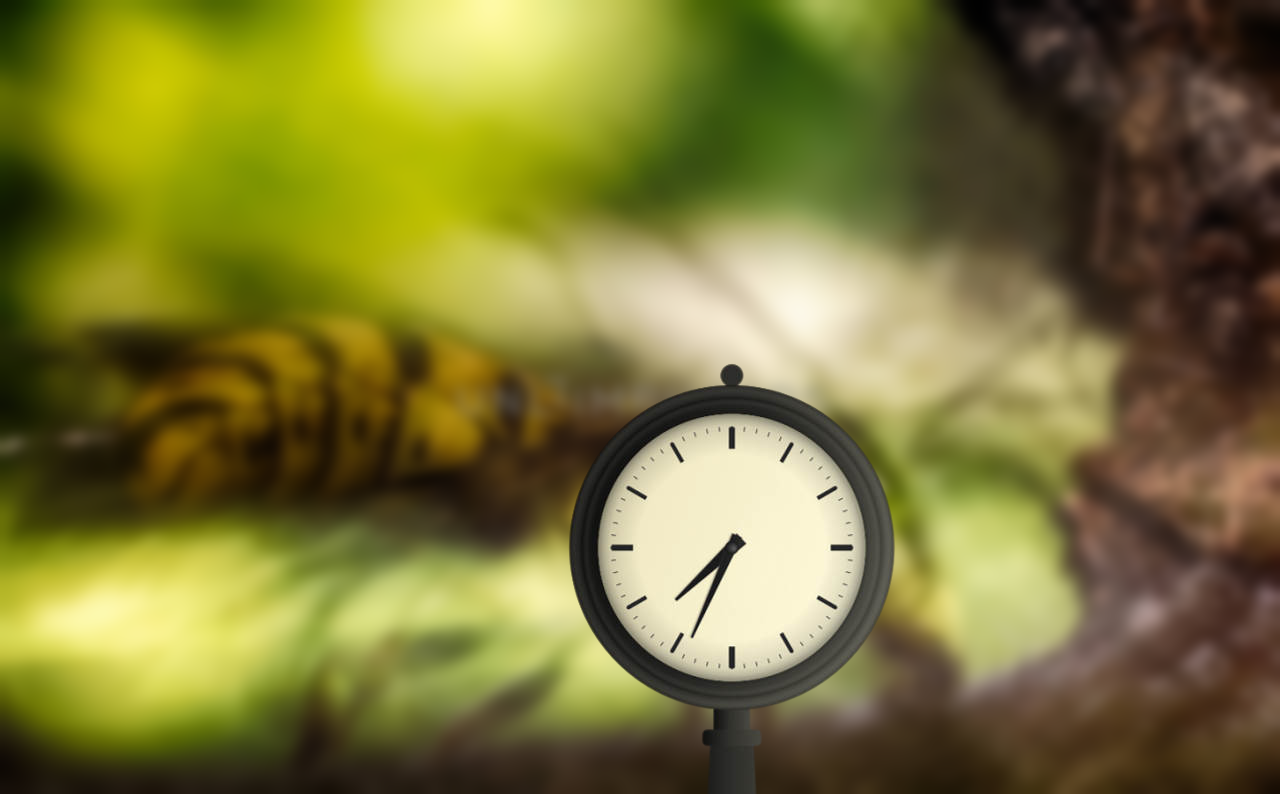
h=7 m=34
